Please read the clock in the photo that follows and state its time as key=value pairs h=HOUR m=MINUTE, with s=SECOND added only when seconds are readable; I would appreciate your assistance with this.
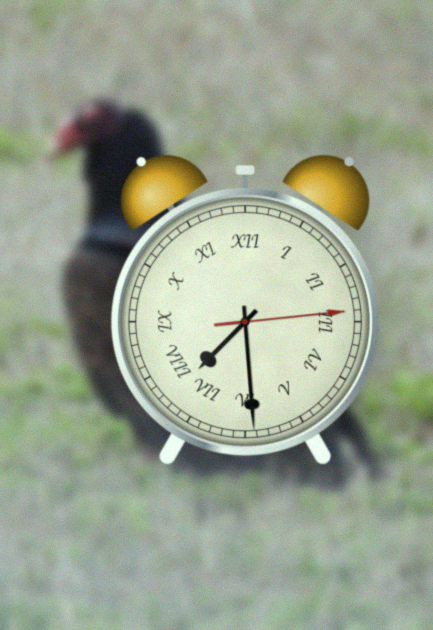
h=7 m=29 s=14
